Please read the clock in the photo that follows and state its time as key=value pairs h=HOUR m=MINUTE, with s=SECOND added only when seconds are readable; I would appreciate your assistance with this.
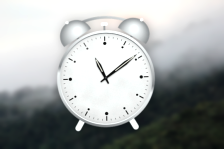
h=11 m=9
